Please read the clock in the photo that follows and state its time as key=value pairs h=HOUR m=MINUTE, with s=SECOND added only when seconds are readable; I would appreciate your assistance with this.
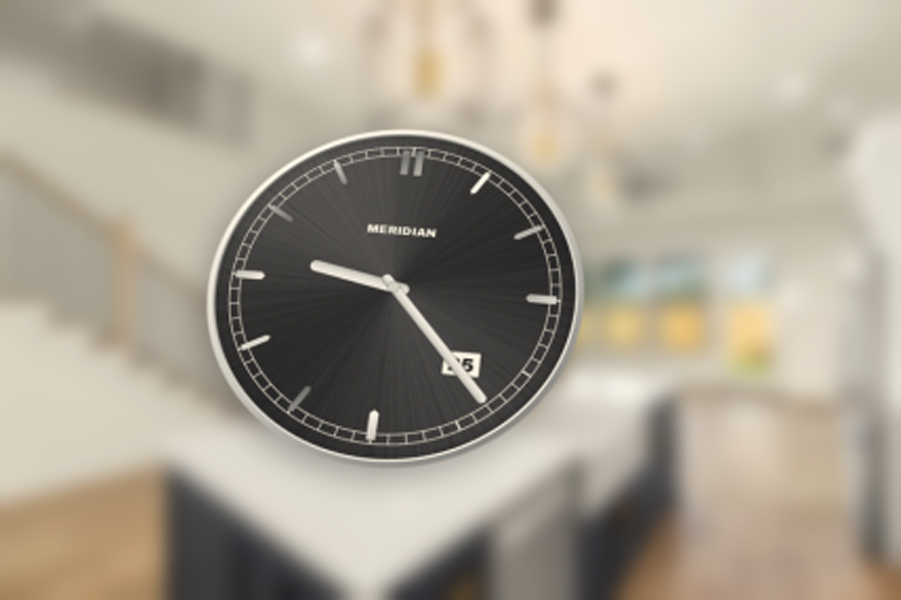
h=9 m=23
